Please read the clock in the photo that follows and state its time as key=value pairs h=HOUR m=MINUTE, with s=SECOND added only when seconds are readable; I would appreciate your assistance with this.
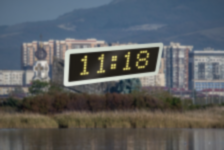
h=11 m=18
